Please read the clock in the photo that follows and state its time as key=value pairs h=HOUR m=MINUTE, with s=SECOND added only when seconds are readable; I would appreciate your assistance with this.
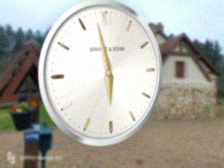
h=5 m=58
